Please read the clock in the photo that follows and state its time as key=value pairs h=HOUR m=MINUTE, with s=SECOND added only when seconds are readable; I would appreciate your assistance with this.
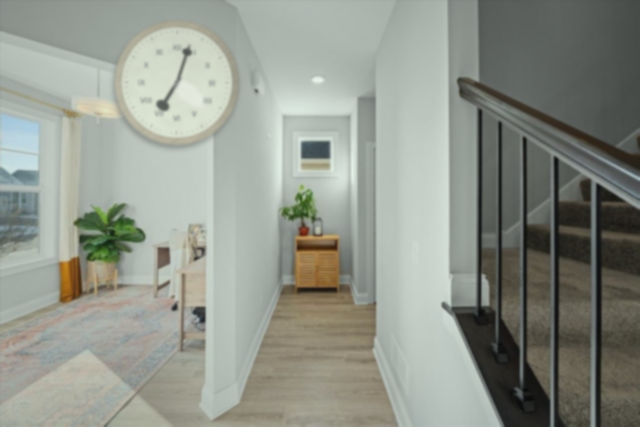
h=7 m=3
